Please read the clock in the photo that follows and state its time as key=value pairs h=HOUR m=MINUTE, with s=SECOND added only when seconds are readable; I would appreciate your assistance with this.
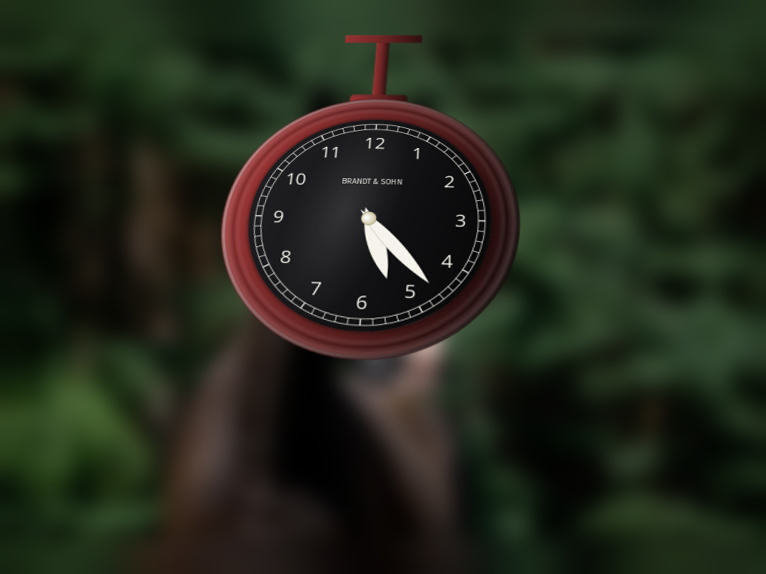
h=5 m=23
